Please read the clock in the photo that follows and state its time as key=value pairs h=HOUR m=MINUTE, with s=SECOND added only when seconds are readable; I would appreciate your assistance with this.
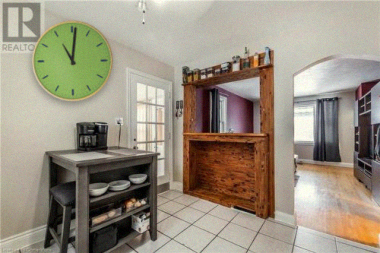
h=11 m=1
